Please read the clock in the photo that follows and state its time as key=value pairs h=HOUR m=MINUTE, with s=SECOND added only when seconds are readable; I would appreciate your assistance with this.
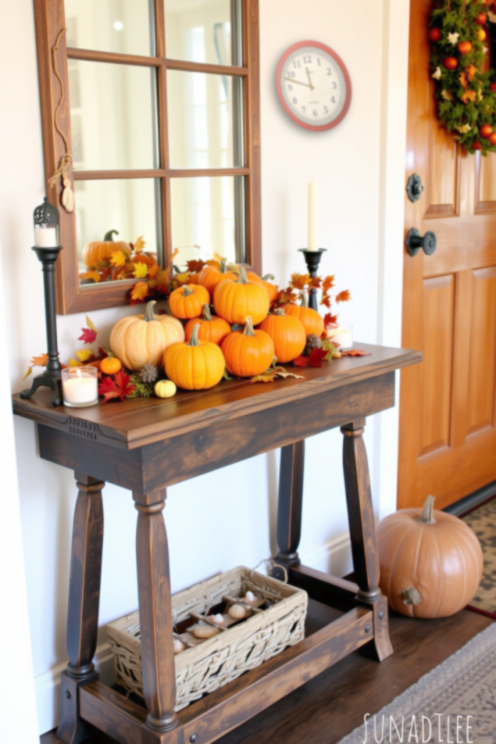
h=11 m=48
